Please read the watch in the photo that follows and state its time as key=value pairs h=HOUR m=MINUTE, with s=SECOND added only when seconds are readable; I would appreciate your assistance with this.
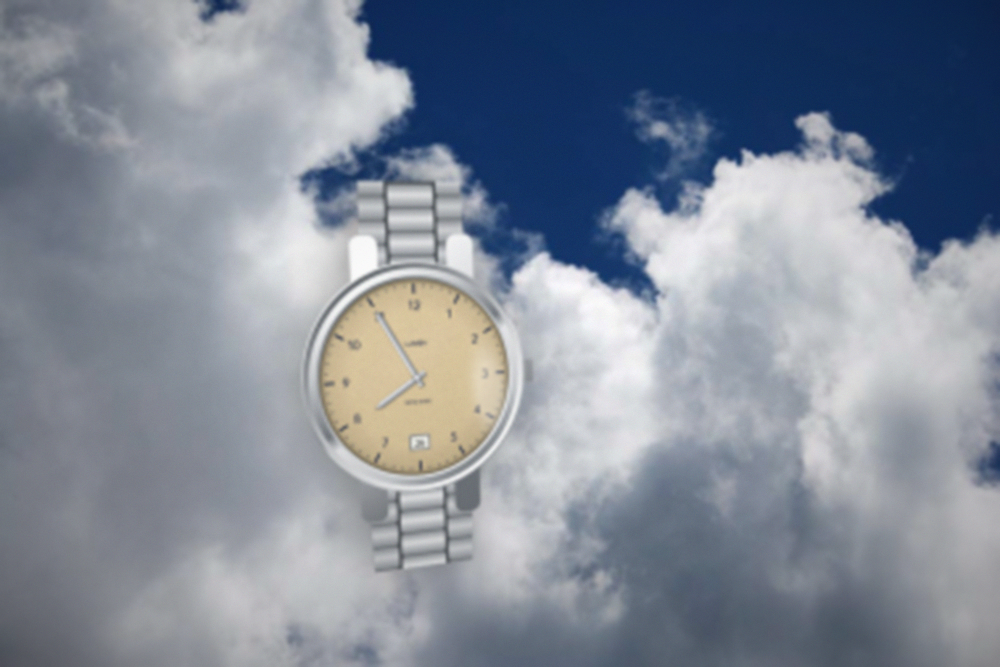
h=7 m=55
